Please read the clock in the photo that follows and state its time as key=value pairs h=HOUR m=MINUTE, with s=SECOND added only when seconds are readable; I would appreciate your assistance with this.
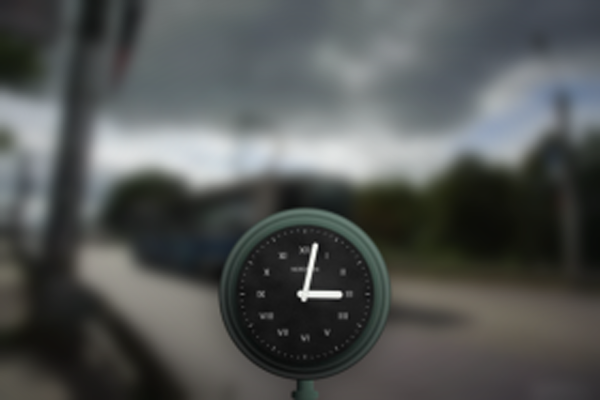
h=3 m=2
